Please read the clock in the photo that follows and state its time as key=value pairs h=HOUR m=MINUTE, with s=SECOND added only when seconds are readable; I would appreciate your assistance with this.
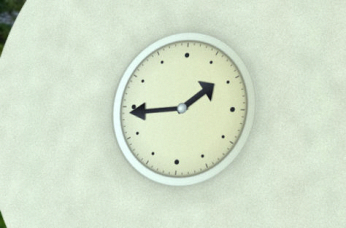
h=1 m=44
